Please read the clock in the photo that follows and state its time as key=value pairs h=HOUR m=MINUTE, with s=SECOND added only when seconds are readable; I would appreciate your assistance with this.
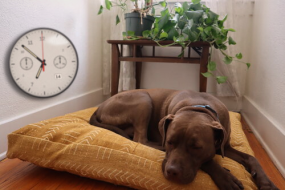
h=6 m=52
